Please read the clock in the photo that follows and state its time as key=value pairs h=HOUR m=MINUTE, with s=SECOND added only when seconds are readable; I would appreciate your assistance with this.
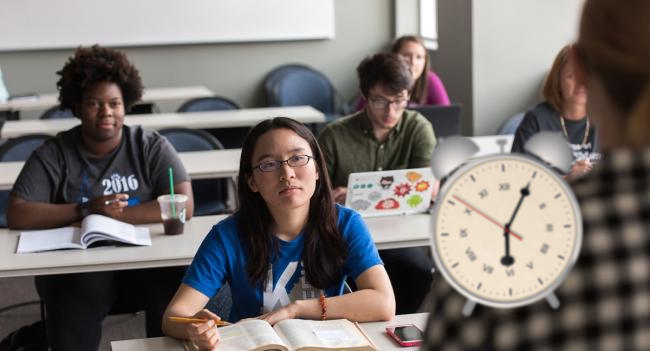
h=6 m=4 s=51
